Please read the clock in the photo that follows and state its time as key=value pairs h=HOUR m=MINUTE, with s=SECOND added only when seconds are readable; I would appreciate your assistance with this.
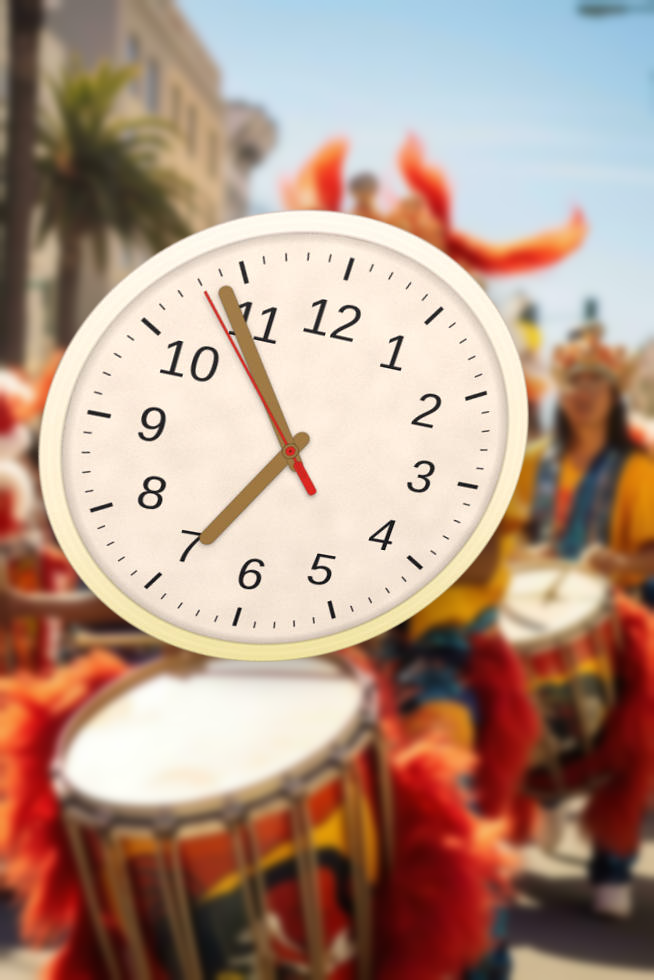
h=6 m=53 s=53
